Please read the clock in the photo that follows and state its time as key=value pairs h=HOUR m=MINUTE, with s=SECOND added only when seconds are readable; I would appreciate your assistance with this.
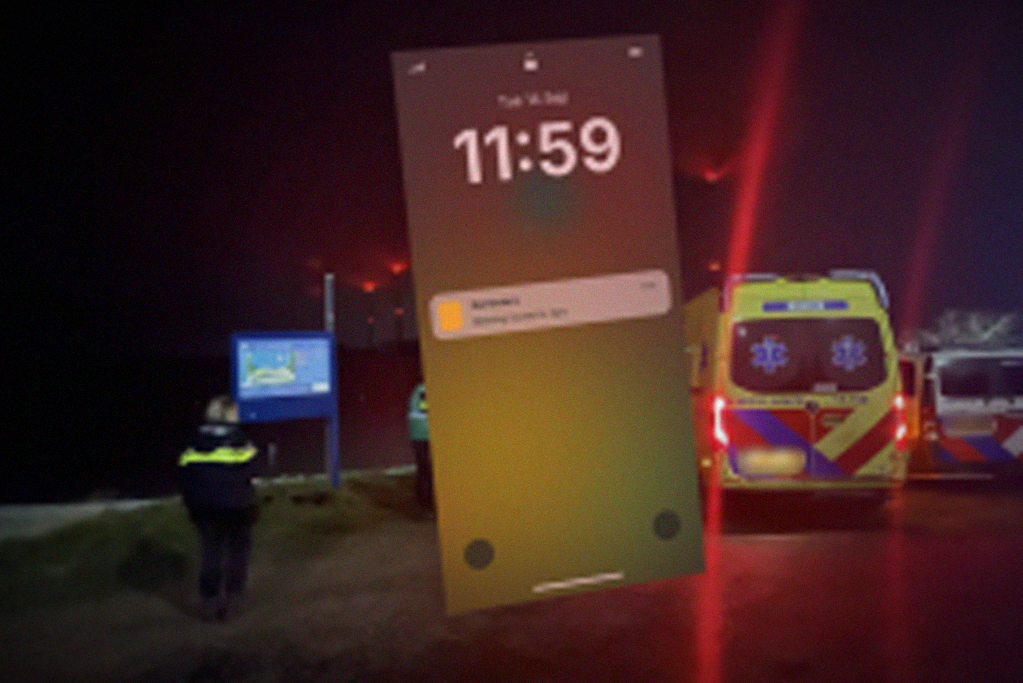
h=11 m=59
